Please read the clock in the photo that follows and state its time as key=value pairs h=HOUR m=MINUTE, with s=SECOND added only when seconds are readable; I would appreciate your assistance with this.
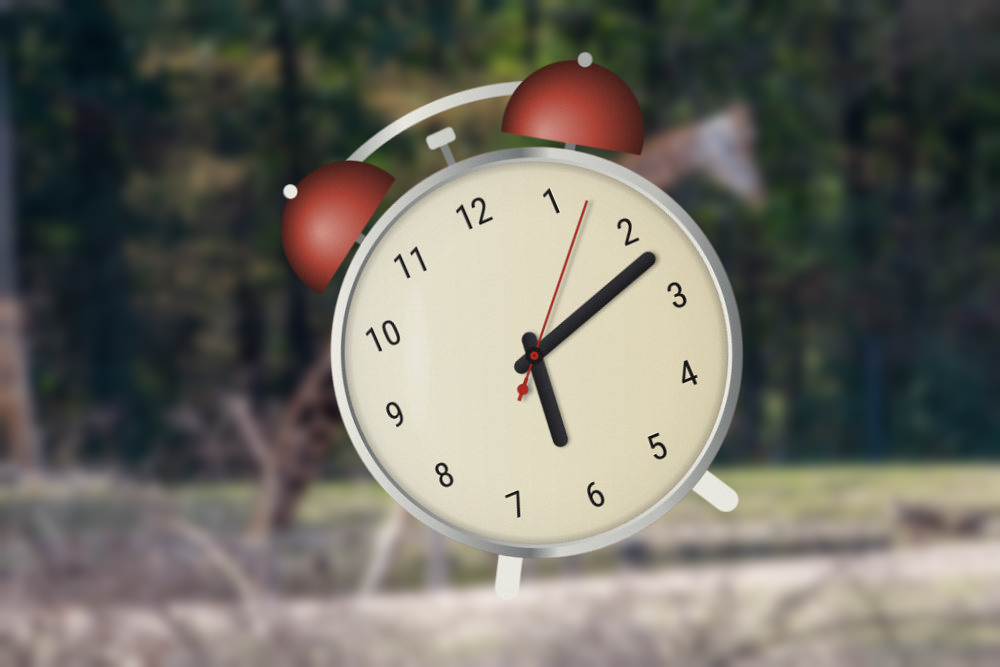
h=6 m=12 s=7
